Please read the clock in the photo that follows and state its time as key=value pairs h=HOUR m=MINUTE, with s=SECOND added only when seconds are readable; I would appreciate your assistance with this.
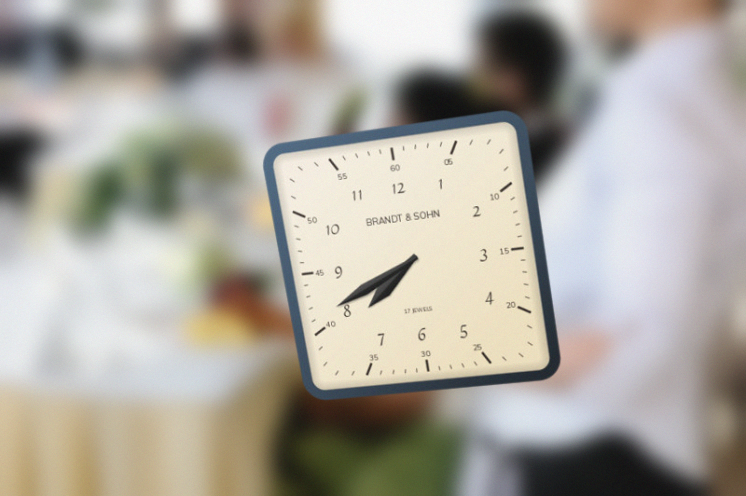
h=7 m=41
